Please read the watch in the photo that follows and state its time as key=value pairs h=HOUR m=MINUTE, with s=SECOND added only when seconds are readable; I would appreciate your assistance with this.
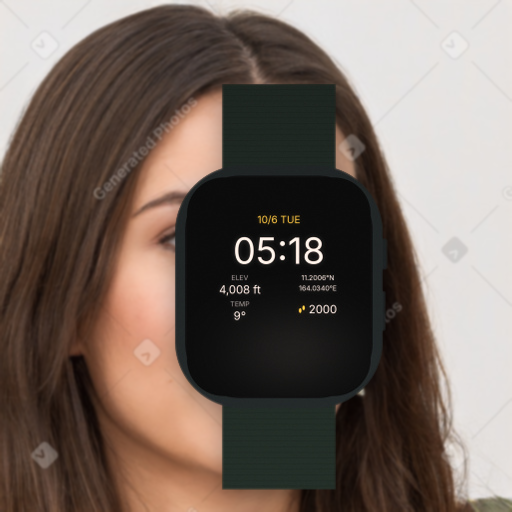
h=5 m=18
